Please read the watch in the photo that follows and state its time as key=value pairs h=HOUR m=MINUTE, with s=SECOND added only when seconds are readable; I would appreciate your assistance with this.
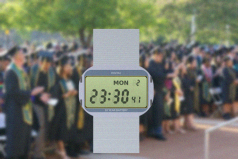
h=23 m=30 s=41
